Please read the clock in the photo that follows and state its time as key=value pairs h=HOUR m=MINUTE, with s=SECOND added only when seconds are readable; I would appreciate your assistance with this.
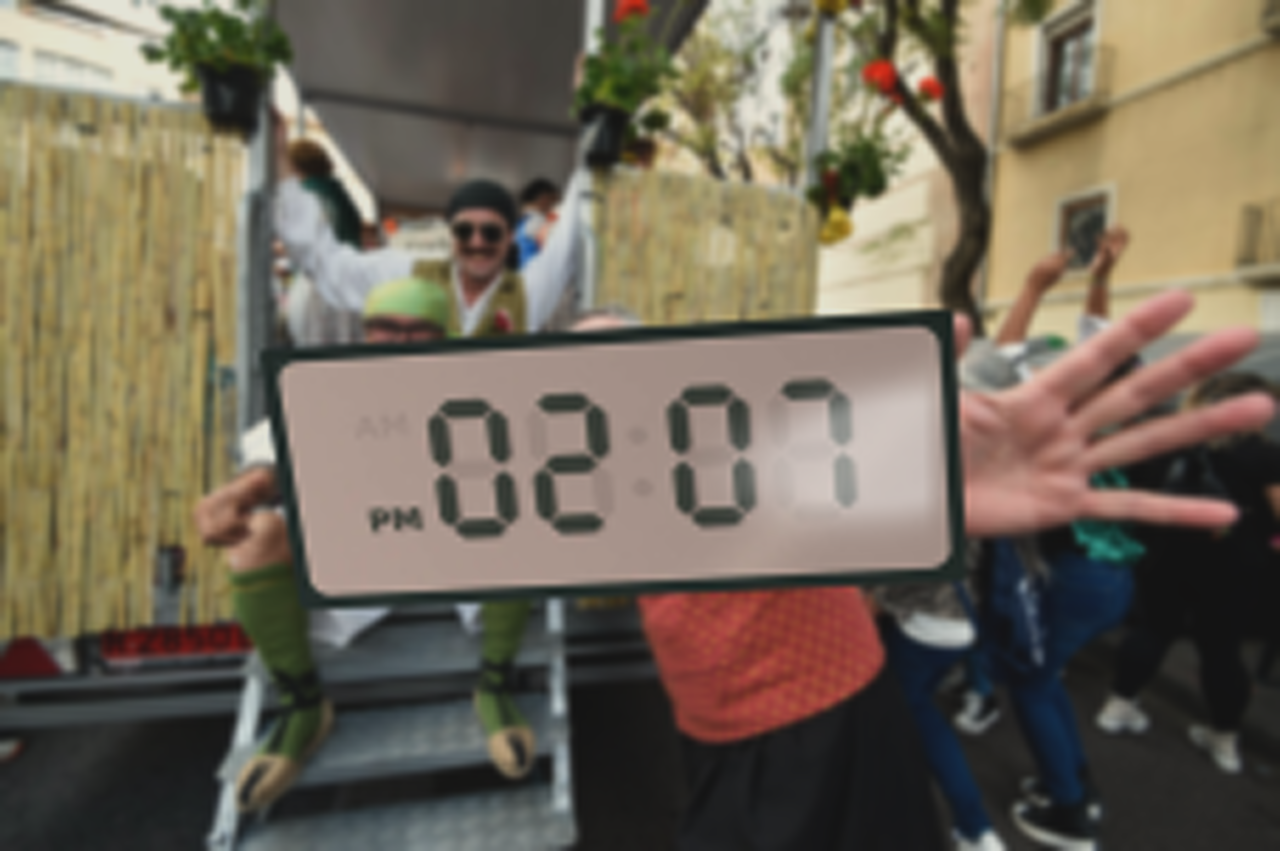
h=2 m=7
